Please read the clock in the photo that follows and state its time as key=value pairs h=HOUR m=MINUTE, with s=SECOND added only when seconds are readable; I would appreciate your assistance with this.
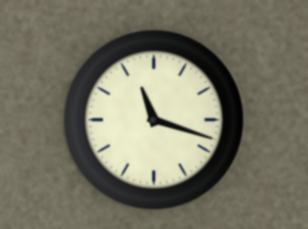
h=11 m=18
